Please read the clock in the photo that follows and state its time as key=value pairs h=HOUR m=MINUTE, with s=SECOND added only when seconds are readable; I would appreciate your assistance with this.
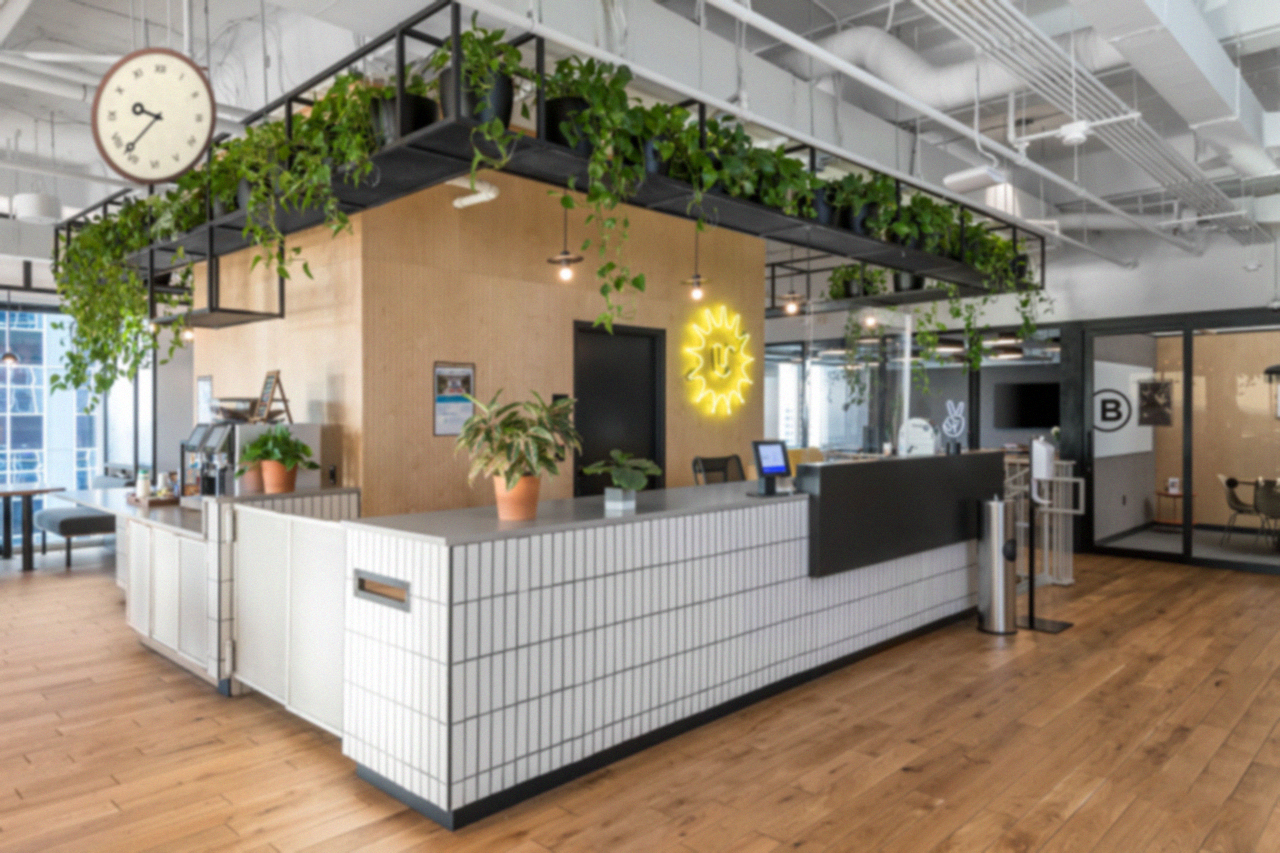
h=9 m=37
